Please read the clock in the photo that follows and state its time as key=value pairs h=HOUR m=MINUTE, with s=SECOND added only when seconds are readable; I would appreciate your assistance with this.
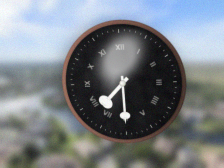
h=7 m=30
